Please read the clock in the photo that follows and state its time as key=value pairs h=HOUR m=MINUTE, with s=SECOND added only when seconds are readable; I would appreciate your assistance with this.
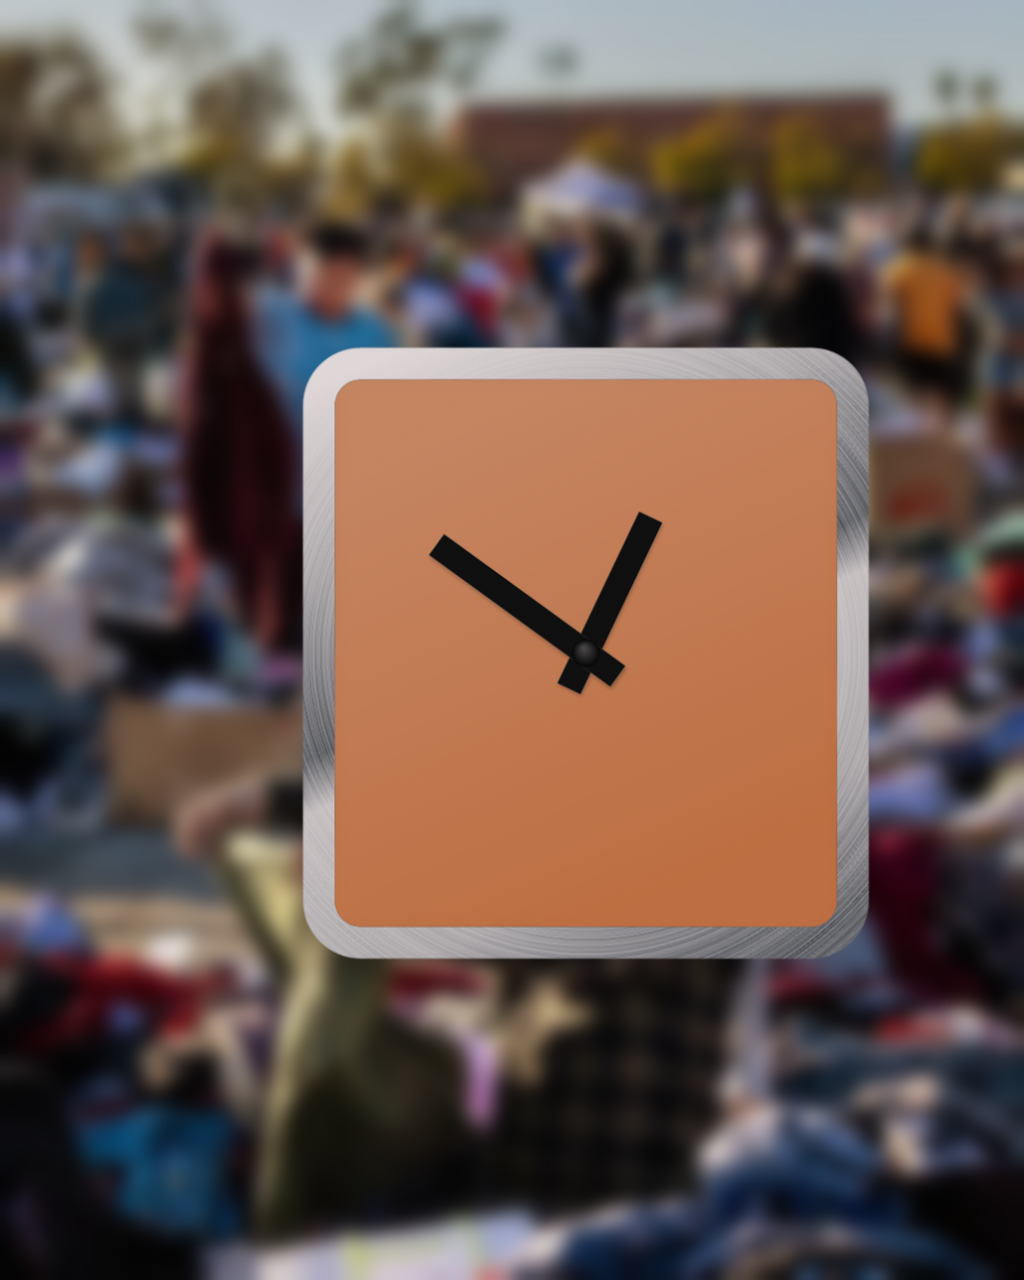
h=12 m=51
